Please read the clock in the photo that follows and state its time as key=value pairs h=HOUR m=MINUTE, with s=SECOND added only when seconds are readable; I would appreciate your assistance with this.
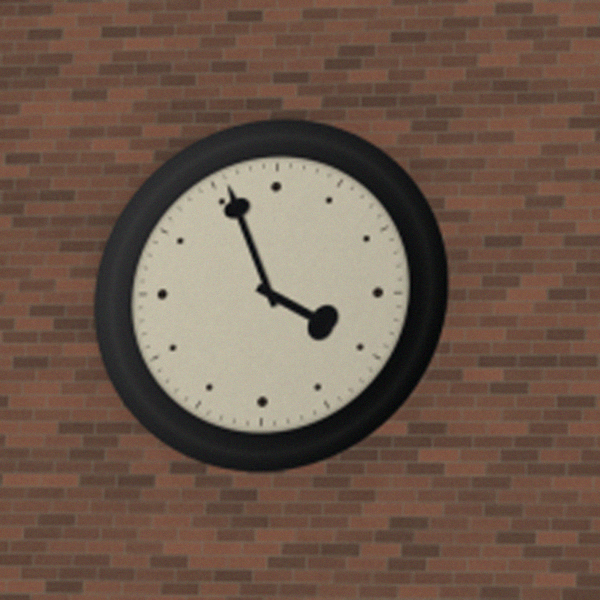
h=3 m=56
